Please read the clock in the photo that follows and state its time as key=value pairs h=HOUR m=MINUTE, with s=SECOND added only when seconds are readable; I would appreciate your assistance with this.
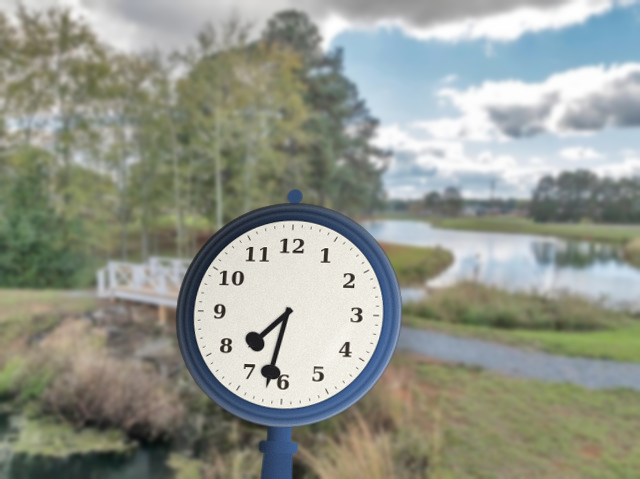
h=7 m=32
